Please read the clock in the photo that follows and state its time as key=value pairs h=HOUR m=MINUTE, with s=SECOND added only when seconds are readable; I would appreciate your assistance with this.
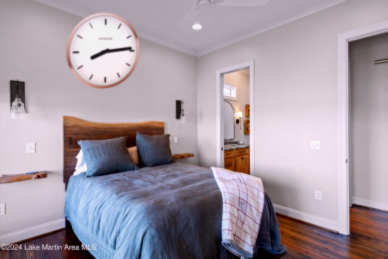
h=8 m=14
